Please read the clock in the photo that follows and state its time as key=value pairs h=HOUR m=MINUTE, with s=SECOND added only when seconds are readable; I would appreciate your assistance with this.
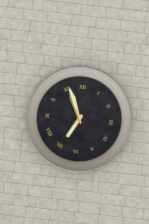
h=6 m=56
